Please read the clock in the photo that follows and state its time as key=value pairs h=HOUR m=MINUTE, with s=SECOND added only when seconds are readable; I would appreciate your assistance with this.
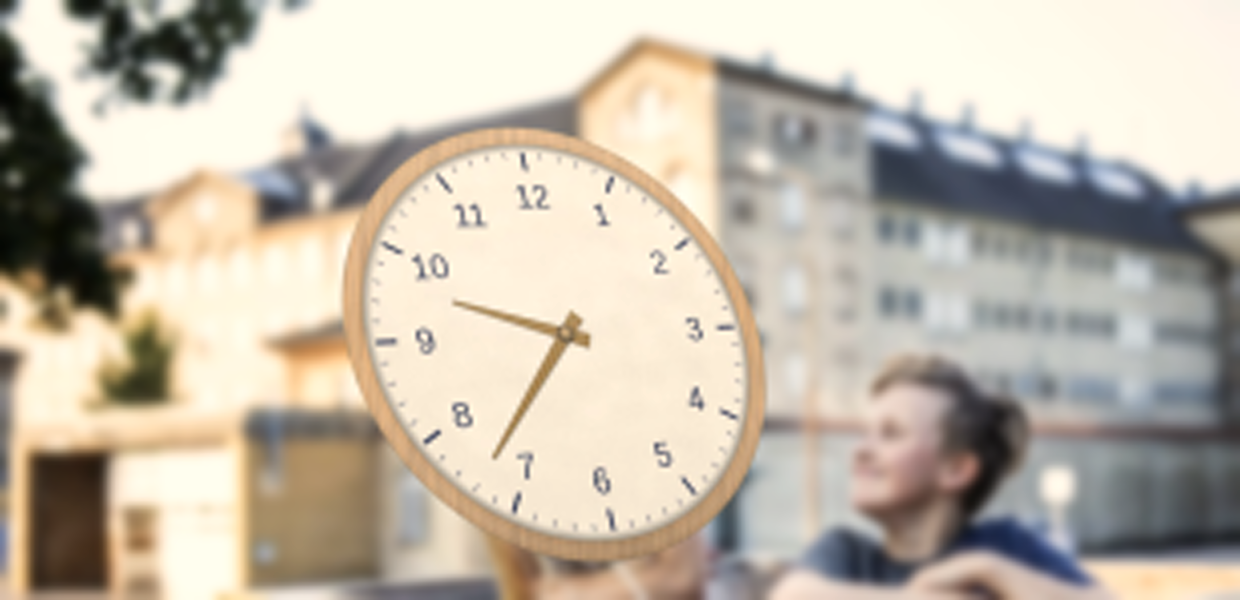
h=9 m=37
